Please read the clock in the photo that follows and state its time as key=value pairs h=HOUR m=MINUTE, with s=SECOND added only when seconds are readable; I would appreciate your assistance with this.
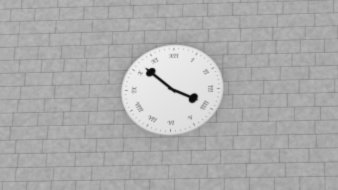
h=3 m=52
